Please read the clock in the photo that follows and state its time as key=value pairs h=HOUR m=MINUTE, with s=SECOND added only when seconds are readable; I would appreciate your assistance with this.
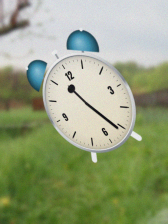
h=11 m=26
